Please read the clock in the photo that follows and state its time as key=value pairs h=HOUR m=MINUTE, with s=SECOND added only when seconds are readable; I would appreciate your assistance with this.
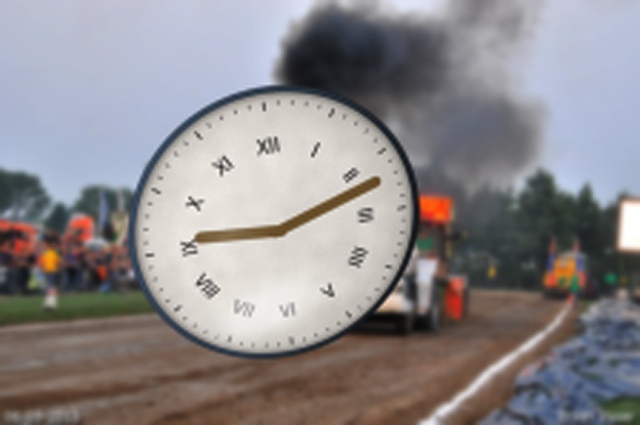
h=9 m=12
